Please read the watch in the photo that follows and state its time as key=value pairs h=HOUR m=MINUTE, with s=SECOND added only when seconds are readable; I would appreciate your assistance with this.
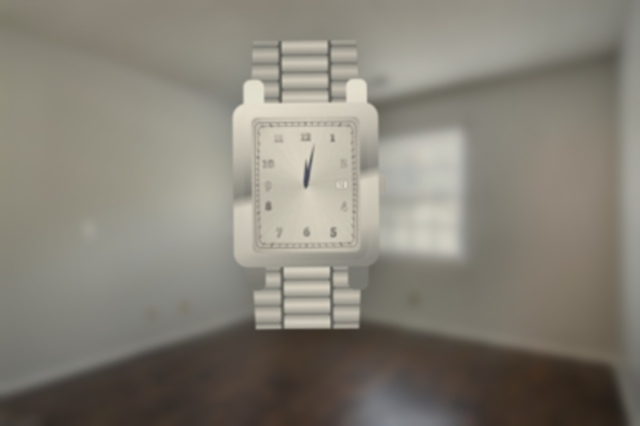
h=12 m=2
